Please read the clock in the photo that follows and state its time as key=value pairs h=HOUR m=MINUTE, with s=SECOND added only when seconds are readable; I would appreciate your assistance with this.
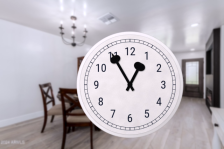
h=12 m=55
